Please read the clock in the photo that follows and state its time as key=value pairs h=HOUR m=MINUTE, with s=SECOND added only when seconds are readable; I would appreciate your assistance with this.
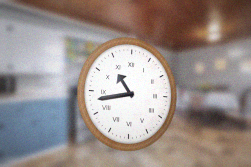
h=10 m=43
